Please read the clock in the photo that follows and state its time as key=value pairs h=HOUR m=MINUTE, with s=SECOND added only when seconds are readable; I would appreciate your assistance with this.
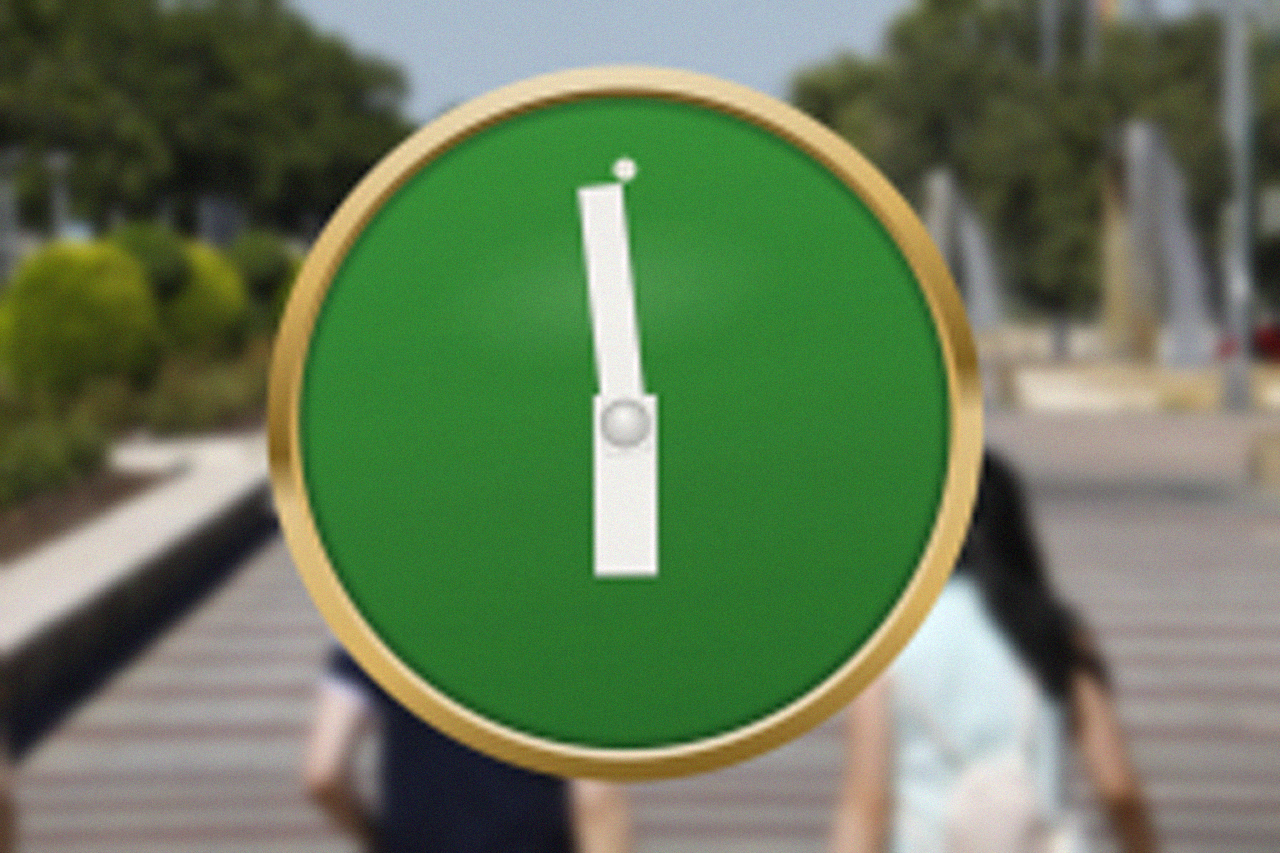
h=5 m=59
